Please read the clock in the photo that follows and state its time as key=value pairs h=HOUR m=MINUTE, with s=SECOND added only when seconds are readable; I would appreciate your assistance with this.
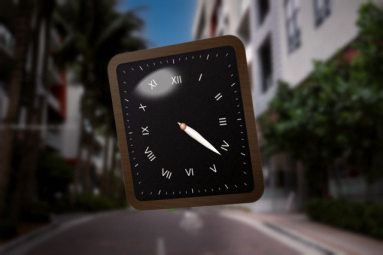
h=4 m=22
